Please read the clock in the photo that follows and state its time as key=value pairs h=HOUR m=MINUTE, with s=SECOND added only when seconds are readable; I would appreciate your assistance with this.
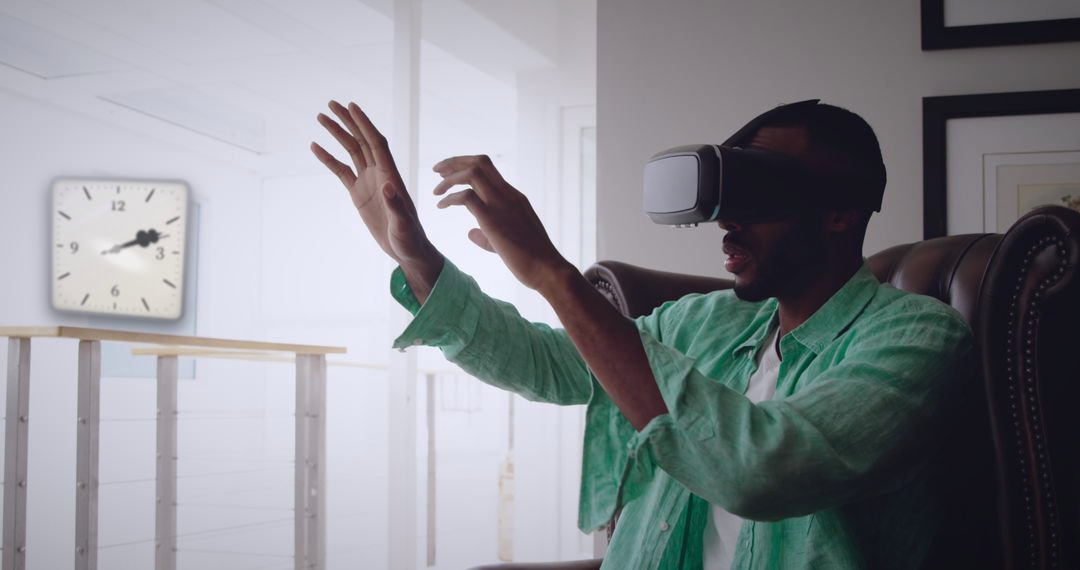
h=2 m=11 s=12
